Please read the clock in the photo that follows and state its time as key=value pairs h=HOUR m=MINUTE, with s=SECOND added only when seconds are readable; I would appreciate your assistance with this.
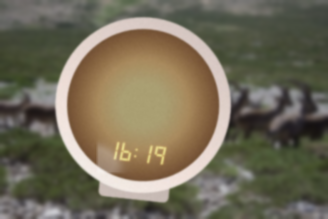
h=16 m=19
